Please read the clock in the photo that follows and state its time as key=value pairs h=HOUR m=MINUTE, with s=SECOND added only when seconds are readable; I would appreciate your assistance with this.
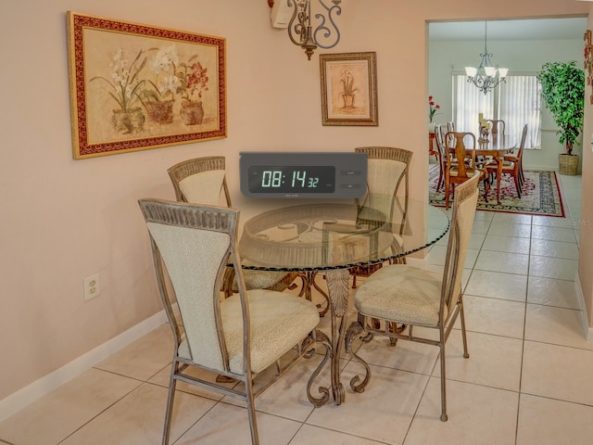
h=8 m=14 s=32
